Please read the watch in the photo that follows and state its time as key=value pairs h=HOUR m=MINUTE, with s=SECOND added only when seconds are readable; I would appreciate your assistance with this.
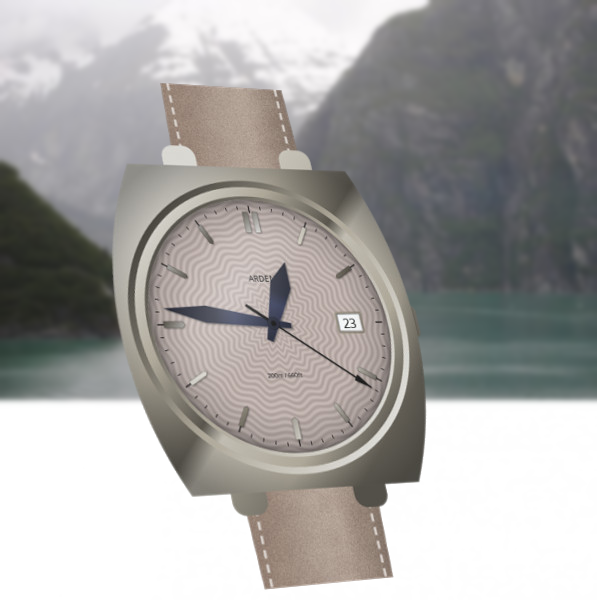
h=12 m=46 s=21
